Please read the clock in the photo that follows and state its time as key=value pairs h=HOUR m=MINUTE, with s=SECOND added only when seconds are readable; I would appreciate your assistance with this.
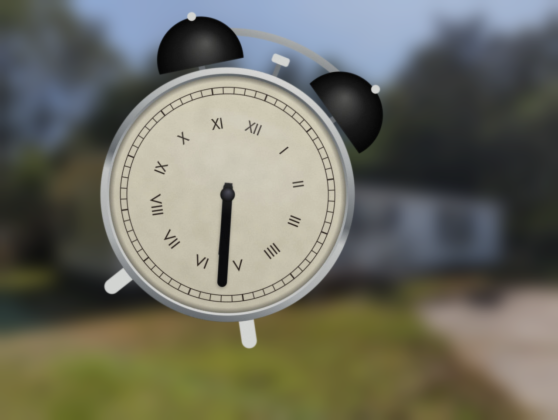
h=5 m=27
